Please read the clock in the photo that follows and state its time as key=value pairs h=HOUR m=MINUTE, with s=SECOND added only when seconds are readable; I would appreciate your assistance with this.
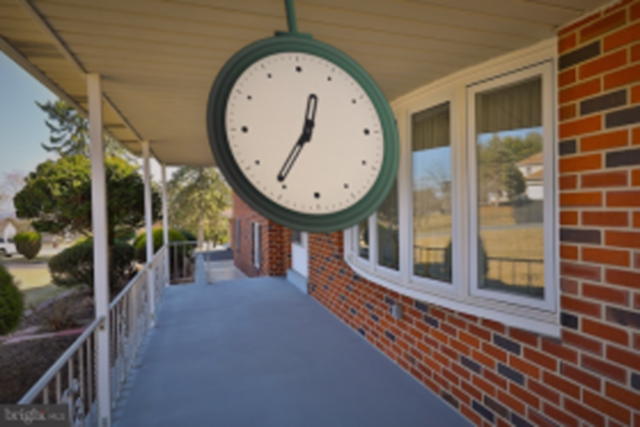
h=12 m=36
